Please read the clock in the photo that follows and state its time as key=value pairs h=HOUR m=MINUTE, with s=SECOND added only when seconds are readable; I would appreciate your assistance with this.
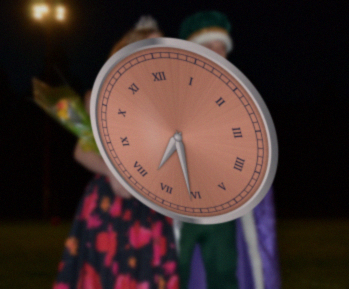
h=7 m=31
